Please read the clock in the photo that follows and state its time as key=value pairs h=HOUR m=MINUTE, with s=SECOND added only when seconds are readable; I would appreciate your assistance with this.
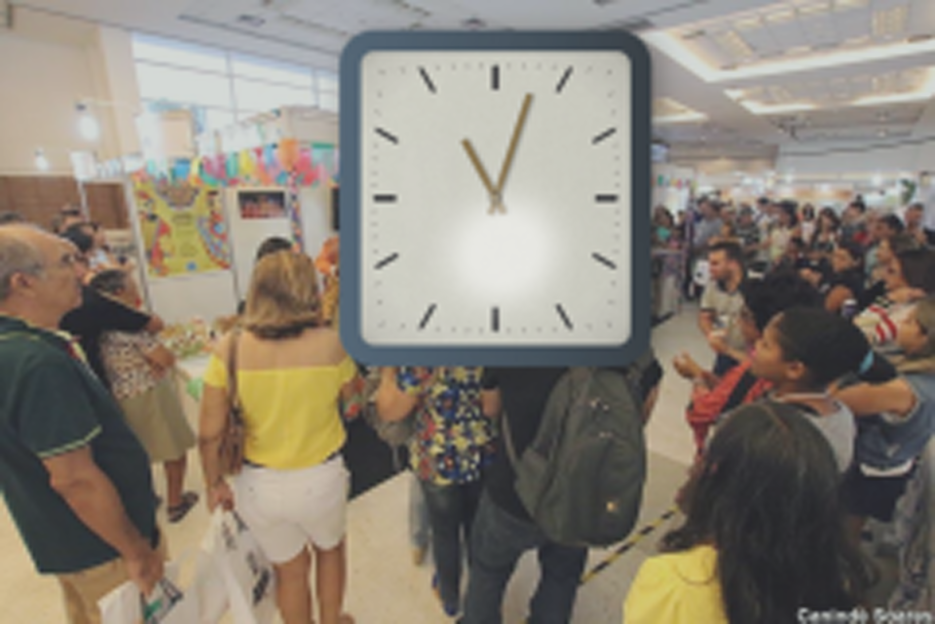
h=11 m=3
